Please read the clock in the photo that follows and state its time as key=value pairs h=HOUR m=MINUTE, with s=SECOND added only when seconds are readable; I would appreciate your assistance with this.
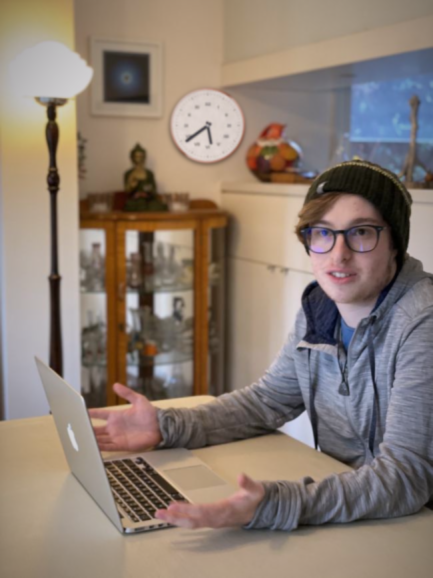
h=5 m=39
